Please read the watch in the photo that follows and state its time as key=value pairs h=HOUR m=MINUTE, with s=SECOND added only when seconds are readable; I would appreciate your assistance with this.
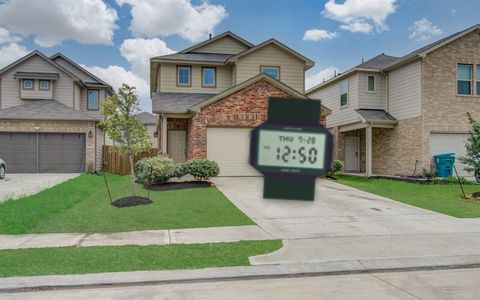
h=12 m=50
